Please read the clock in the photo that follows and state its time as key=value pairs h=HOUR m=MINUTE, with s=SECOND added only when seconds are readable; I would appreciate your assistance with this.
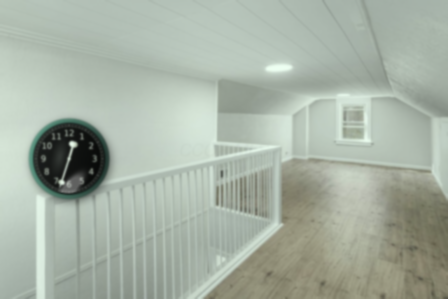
h=12 m=33
